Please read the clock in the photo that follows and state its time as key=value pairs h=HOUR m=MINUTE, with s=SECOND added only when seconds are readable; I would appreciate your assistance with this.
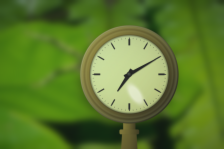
h=7 m=10
